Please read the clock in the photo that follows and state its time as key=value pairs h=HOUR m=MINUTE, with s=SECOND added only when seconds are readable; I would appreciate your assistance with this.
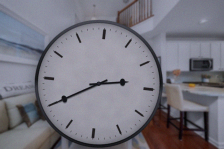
h=2 m=40
